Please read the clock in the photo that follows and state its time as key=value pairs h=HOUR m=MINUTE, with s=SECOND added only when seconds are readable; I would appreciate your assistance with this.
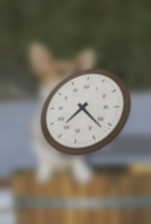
h=7 m=22
